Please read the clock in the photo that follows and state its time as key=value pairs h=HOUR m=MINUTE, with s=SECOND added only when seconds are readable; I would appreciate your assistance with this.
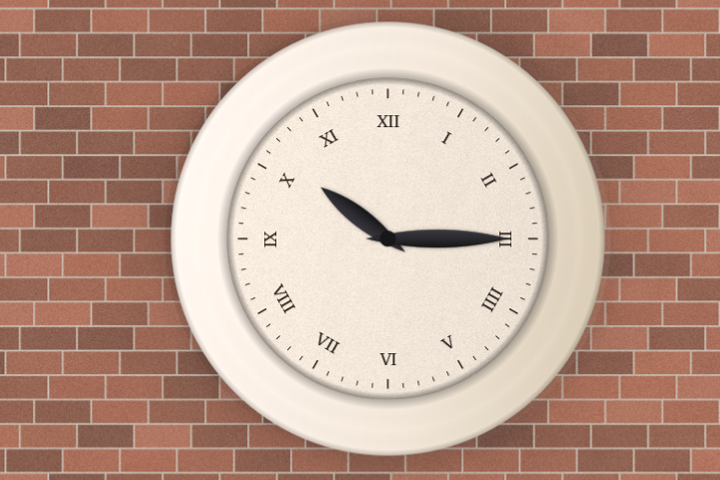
h=10 m=15
